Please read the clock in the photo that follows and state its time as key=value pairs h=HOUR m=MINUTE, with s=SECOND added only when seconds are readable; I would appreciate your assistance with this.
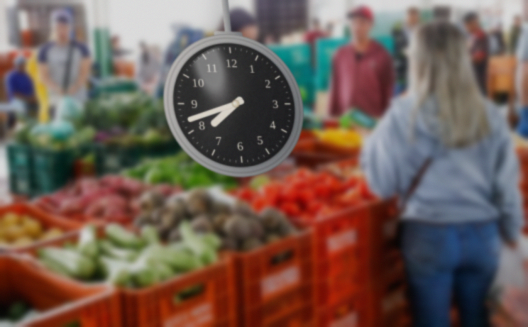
h=7 m=42
